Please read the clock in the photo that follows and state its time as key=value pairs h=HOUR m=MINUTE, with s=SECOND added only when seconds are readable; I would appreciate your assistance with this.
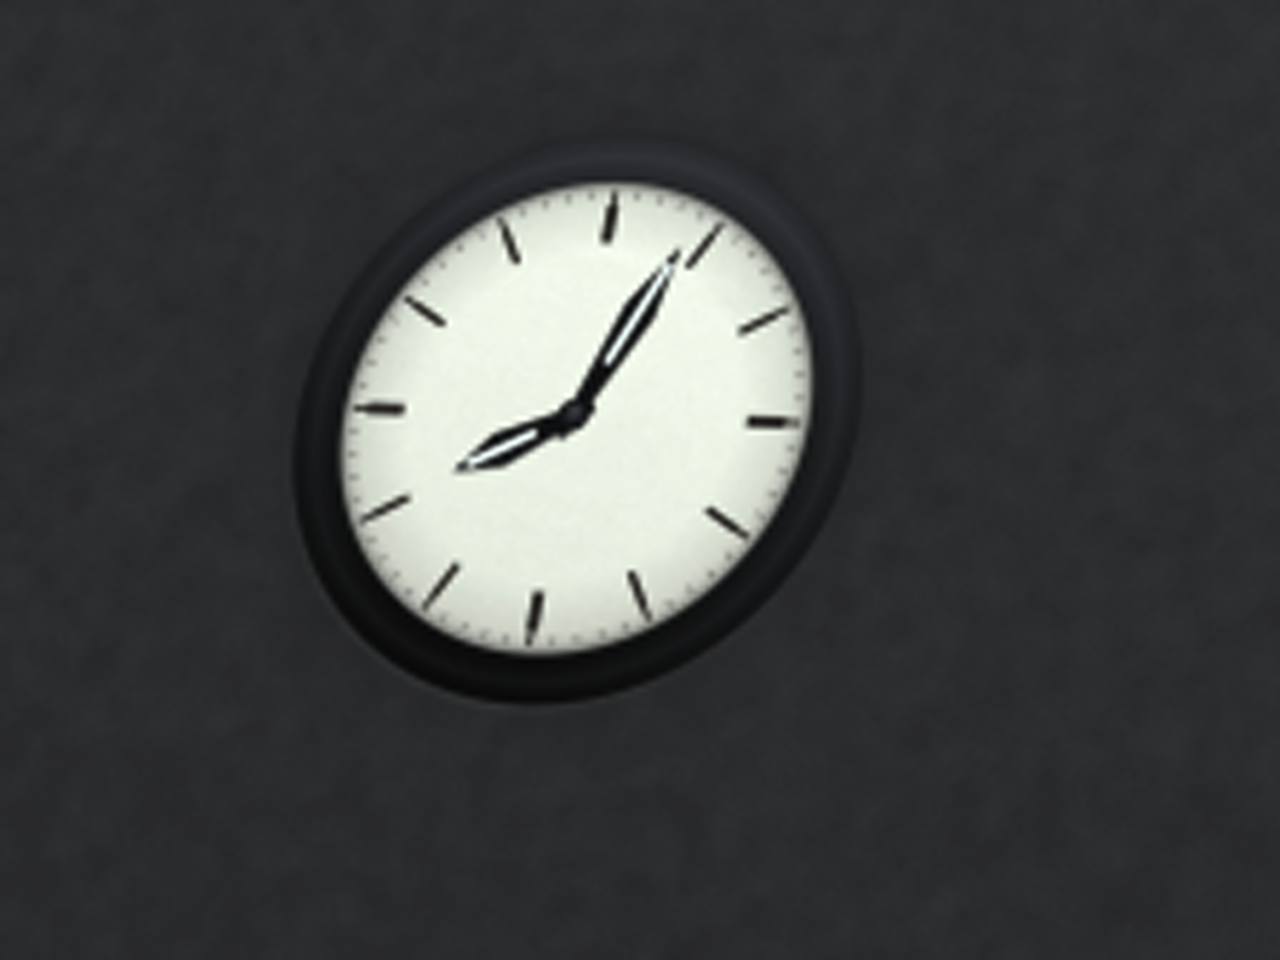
h=8 m=4
